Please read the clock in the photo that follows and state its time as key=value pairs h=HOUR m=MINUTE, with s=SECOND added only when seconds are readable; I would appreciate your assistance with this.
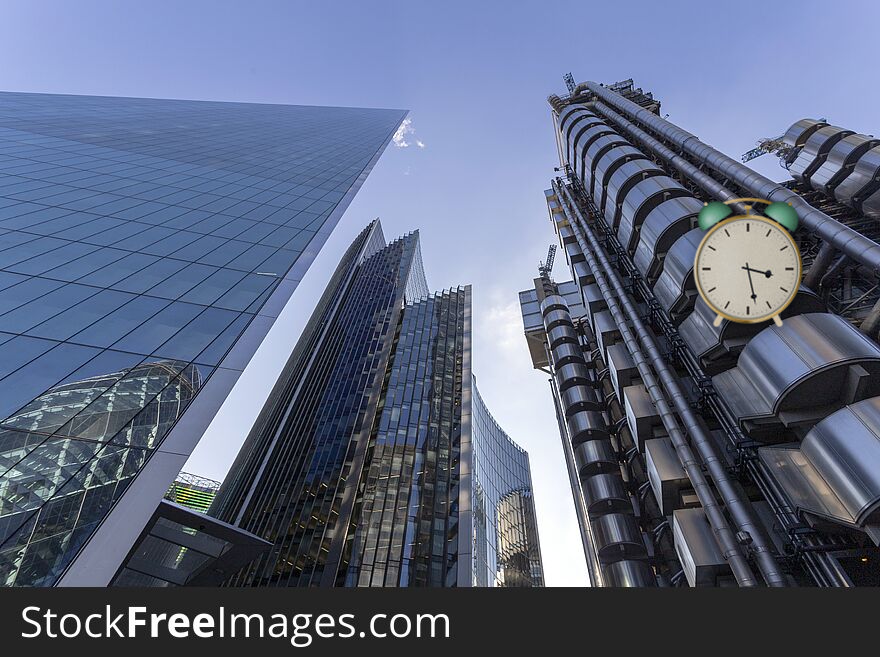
h=3 m=28
